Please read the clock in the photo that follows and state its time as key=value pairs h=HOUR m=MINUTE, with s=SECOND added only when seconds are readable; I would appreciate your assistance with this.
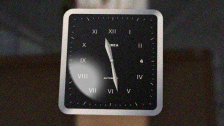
h=11 m=28
